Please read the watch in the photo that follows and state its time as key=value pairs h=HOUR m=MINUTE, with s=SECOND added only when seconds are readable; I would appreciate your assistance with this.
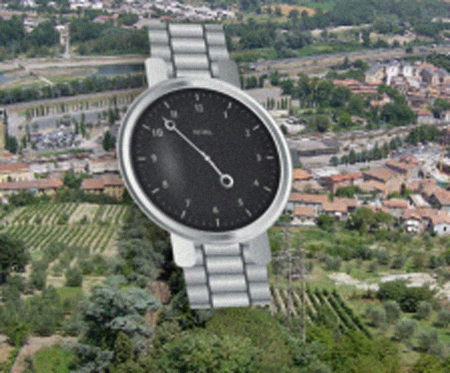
h=4 m=53
